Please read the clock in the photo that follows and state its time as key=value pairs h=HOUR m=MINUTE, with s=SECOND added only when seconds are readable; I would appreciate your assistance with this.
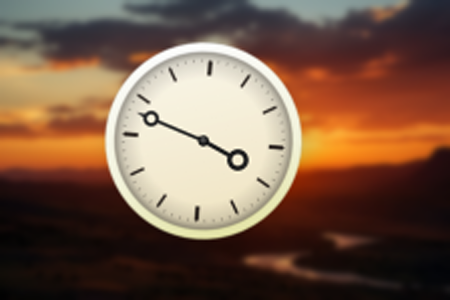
h=3 m=48
